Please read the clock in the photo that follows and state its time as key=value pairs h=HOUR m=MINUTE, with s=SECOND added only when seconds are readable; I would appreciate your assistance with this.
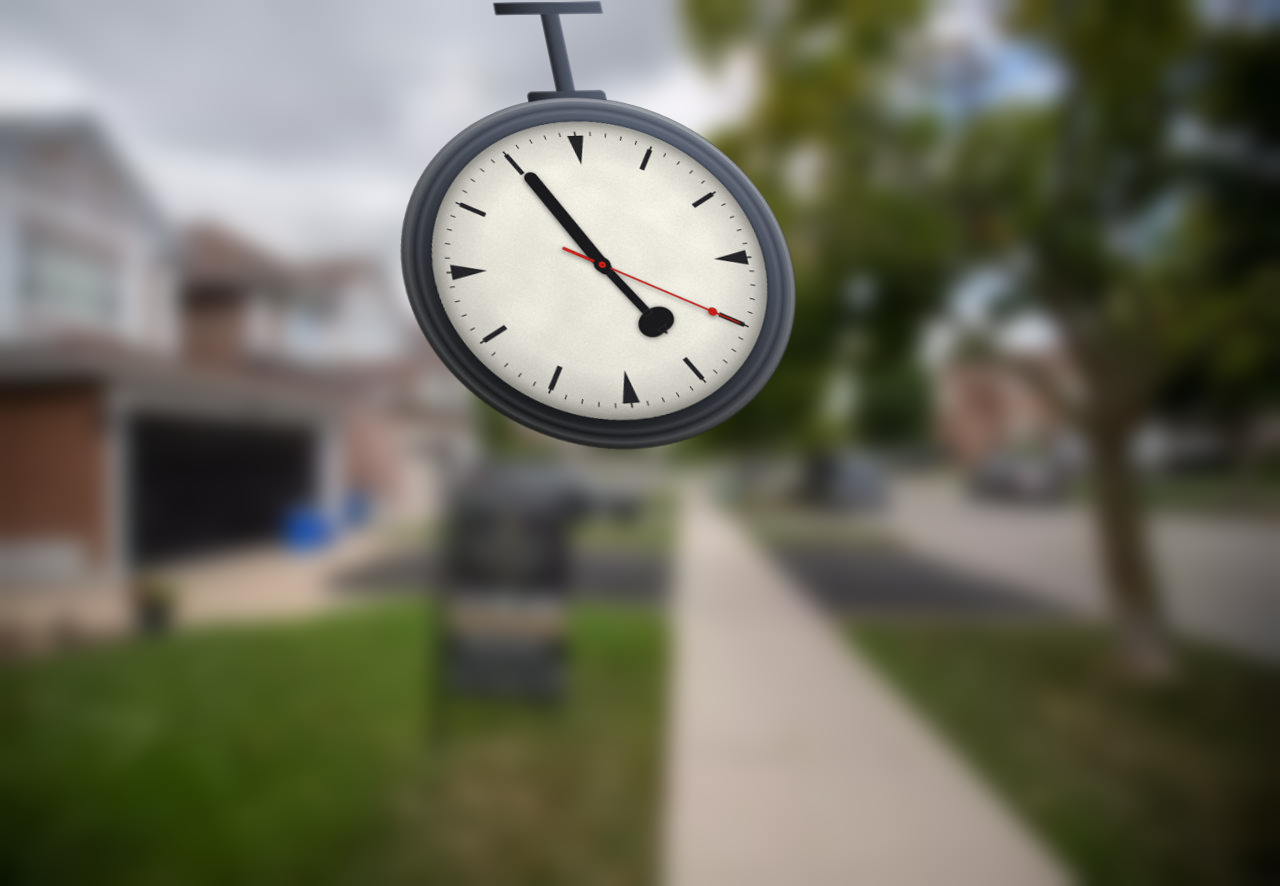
h=4 m=55 s=20
